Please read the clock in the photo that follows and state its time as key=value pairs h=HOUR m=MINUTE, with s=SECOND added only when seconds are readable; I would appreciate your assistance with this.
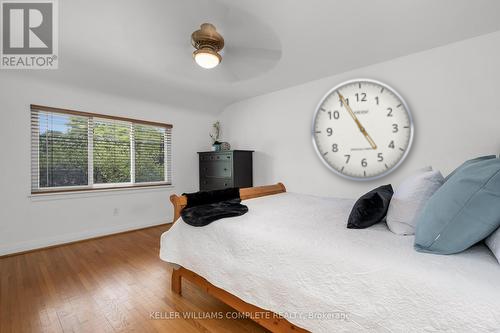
h=4 m=55
